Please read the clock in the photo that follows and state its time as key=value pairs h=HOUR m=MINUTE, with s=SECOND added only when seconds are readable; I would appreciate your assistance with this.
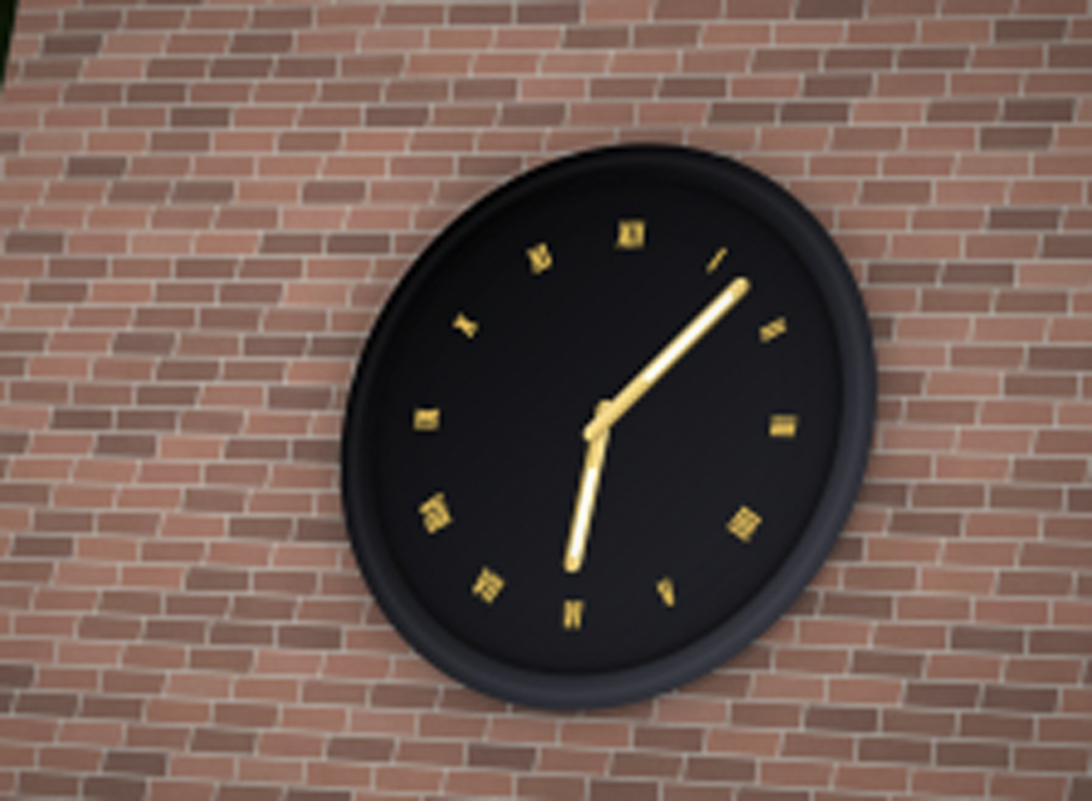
h=6 m=7
